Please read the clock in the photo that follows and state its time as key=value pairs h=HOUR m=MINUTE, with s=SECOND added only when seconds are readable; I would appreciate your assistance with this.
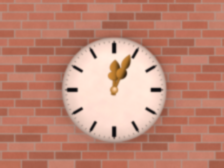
h=12 m=4
